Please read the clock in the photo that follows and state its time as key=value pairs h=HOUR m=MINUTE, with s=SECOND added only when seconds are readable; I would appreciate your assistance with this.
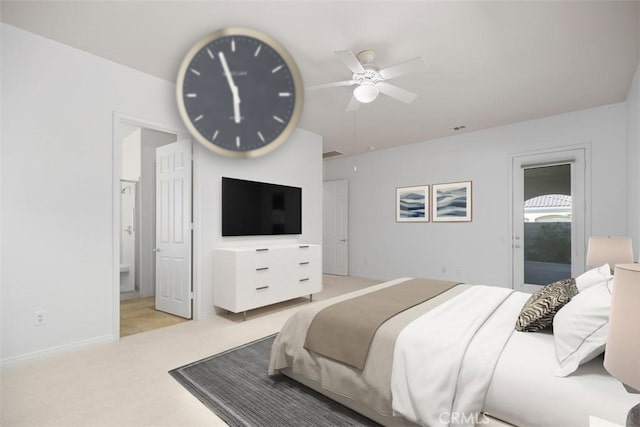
h=5 m=57
